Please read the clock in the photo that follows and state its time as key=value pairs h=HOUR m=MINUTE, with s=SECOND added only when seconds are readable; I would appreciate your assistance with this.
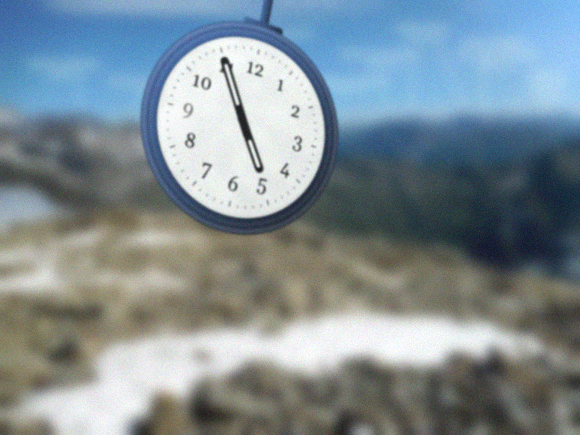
h=4 m=55
